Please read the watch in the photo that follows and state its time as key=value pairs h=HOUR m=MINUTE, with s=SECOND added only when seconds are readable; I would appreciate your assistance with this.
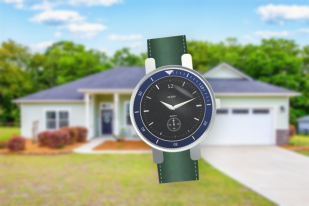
h=10 m=12
